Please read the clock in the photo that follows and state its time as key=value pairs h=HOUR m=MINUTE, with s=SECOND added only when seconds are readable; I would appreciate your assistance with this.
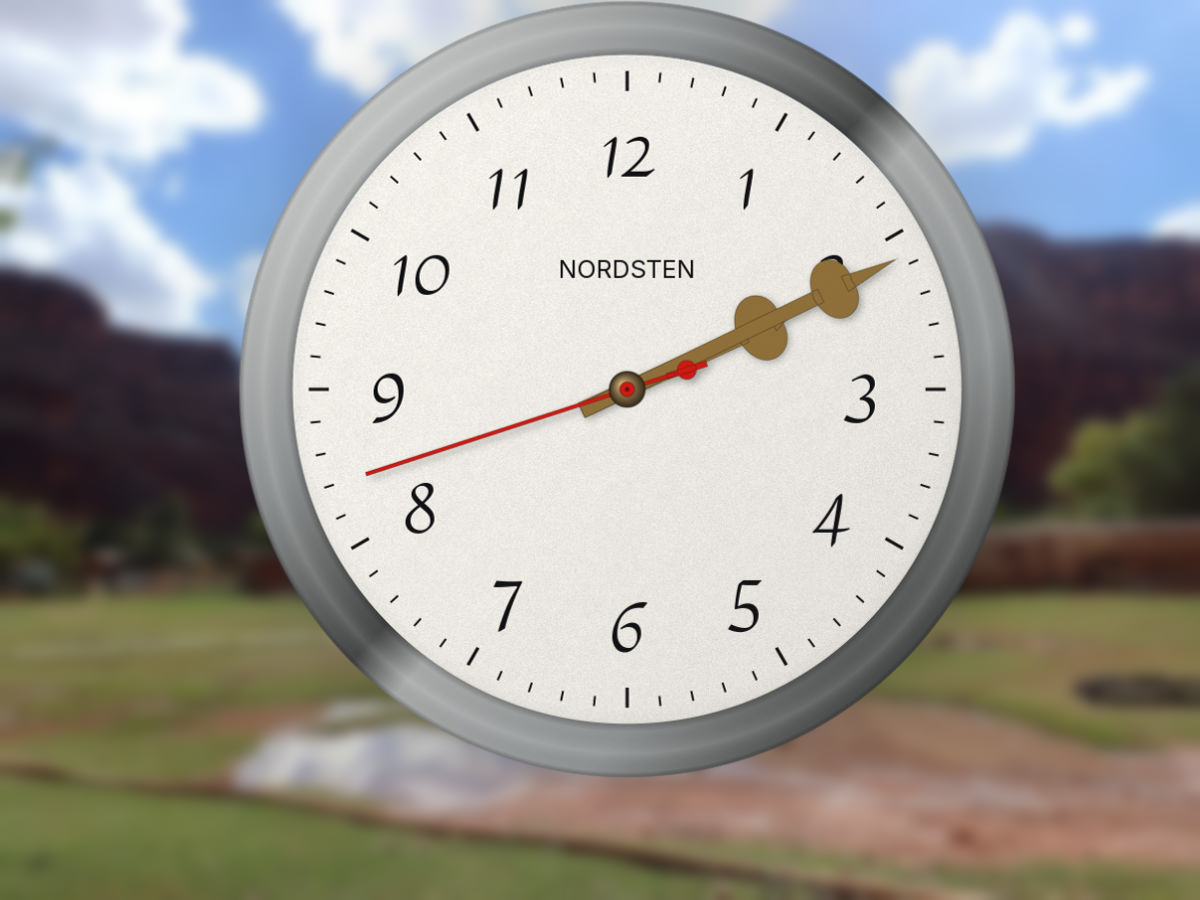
h=2 m=10 s=42
